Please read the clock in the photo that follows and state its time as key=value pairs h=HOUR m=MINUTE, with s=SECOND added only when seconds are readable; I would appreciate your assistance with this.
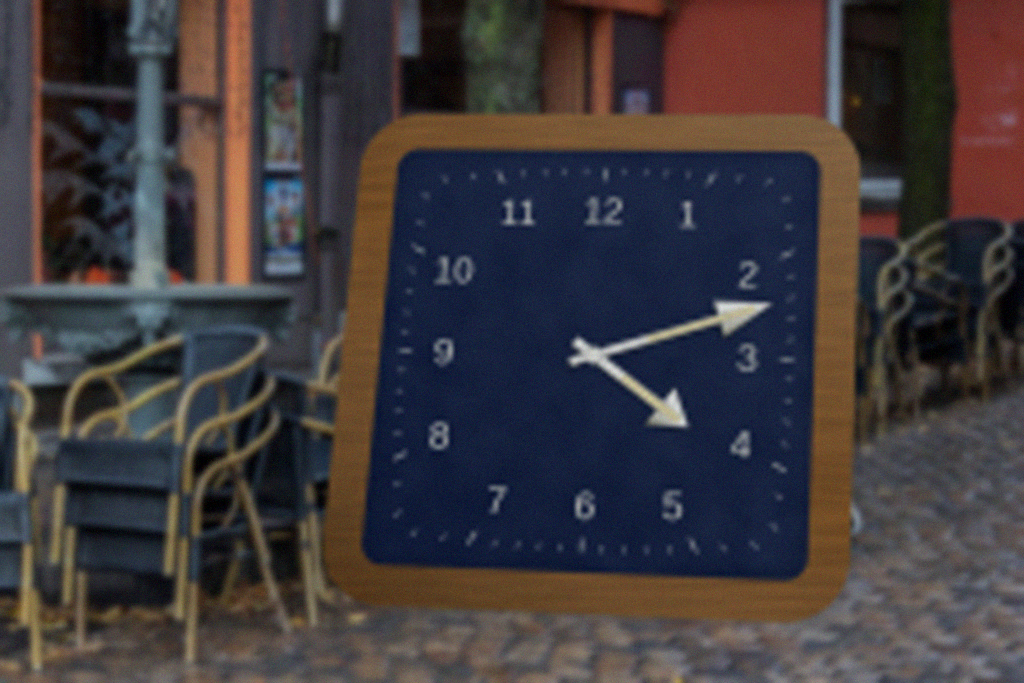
h=4 m=12
